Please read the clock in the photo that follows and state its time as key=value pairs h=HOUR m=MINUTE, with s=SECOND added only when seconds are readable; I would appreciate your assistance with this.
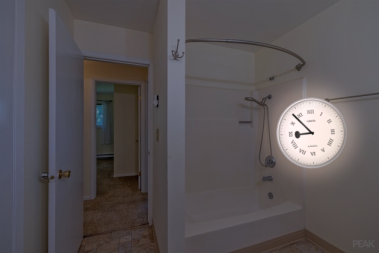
h=8 m=53
